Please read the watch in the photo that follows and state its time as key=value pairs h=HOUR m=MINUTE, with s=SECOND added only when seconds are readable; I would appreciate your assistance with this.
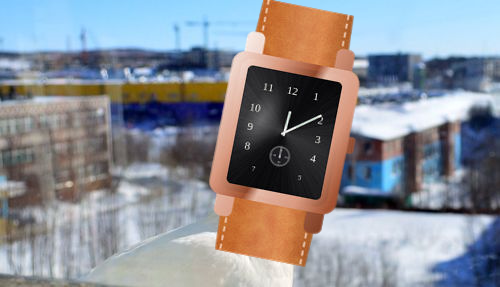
h=12 m=9
